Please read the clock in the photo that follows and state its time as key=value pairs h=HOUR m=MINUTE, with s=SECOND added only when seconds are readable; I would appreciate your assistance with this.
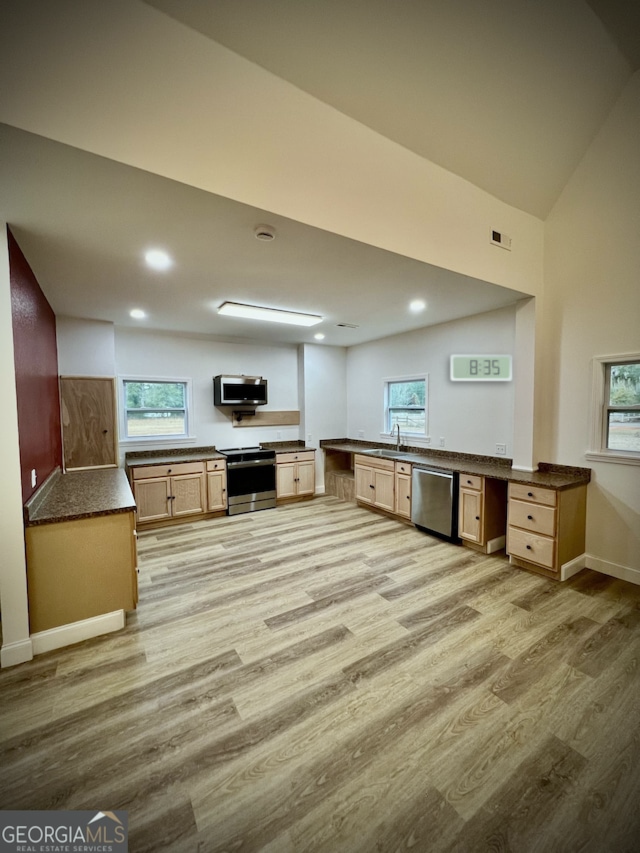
h=8 m=35
